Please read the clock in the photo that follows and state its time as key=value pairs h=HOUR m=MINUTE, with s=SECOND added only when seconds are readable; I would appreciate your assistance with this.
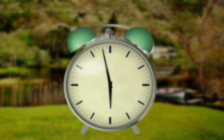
h=5 m=58
